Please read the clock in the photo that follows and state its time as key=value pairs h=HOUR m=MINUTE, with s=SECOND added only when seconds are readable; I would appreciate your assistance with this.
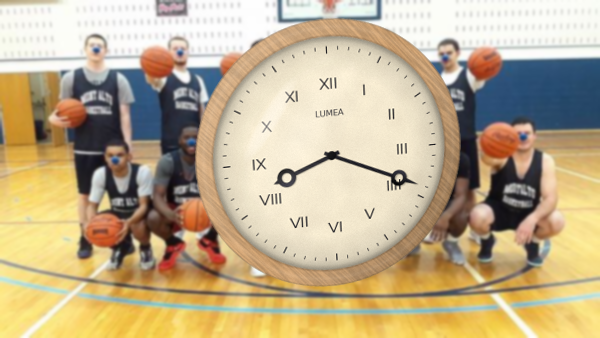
h=8 m=19
